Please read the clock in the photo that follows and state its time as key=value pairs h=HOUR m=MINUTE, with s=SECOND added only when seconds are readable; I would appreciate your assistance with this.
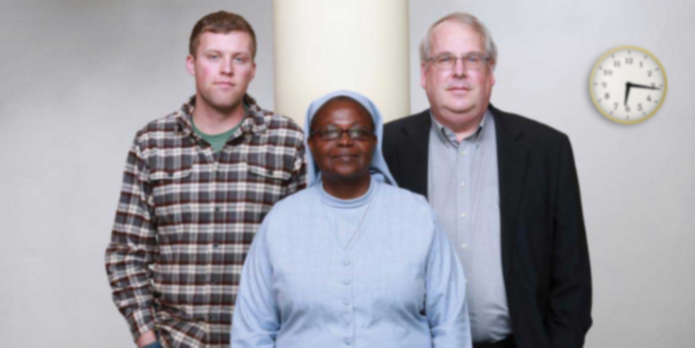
h=6 m=16
